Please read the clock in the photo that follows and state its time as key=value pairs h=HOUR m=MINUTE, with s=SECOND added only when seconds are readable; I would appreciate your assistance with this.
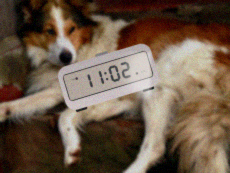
h=11 m=2
